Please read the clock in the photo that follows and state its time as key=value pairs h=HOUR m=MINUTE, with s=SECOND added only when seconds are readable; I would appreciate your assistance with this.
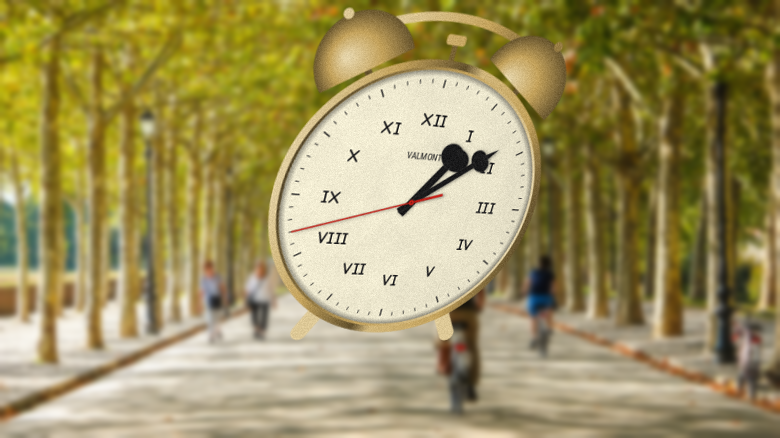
h=1 m=8 s=42
